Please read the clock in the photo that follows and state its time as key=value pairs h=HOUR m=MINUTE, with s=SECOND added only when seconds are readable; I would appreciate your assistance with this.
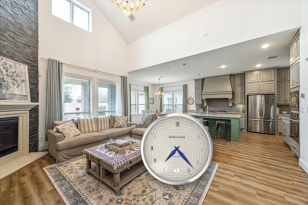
h=7 m=23
